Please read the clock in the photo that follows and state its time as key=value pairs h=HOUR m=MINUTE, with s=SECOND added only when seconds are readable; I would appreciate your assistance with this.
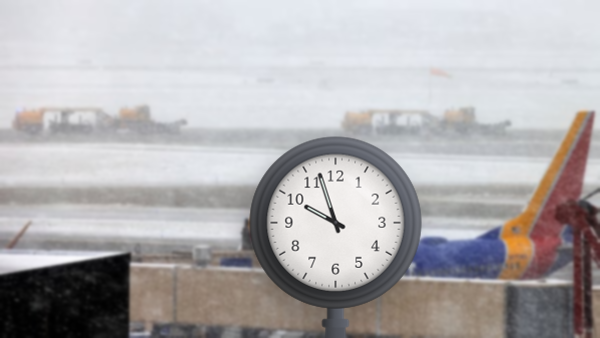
h=9 m=57
